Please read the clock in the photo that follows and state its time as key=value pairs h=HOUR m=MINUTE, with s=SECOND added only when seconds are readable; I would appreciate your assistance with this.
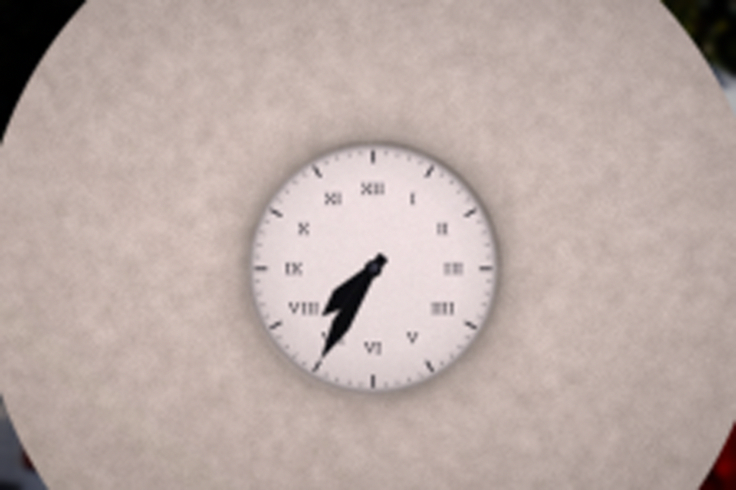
h=7 m=35
